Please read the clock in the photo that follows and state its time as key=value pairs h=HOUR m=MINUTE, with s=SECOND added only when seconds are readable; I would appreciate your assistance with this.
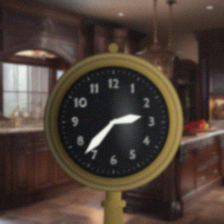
h=2 m=37
